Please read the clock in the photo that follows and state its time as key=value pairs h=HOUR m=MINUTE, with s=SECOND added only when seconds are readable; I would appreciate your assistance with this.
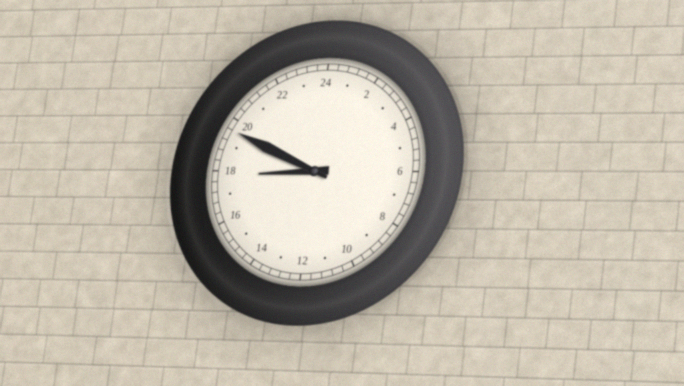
h=17 m=49
